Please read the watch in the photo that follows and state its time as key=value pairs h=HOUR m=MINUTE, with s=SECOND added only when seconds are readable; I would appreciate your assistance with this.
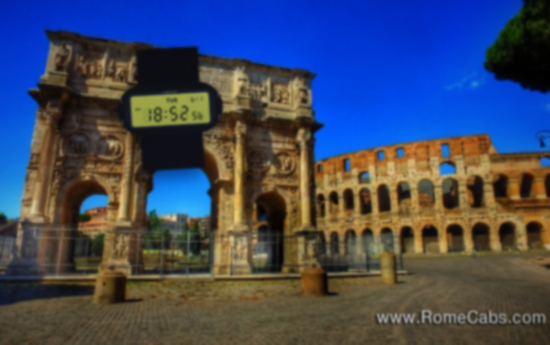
h=18 m=52
